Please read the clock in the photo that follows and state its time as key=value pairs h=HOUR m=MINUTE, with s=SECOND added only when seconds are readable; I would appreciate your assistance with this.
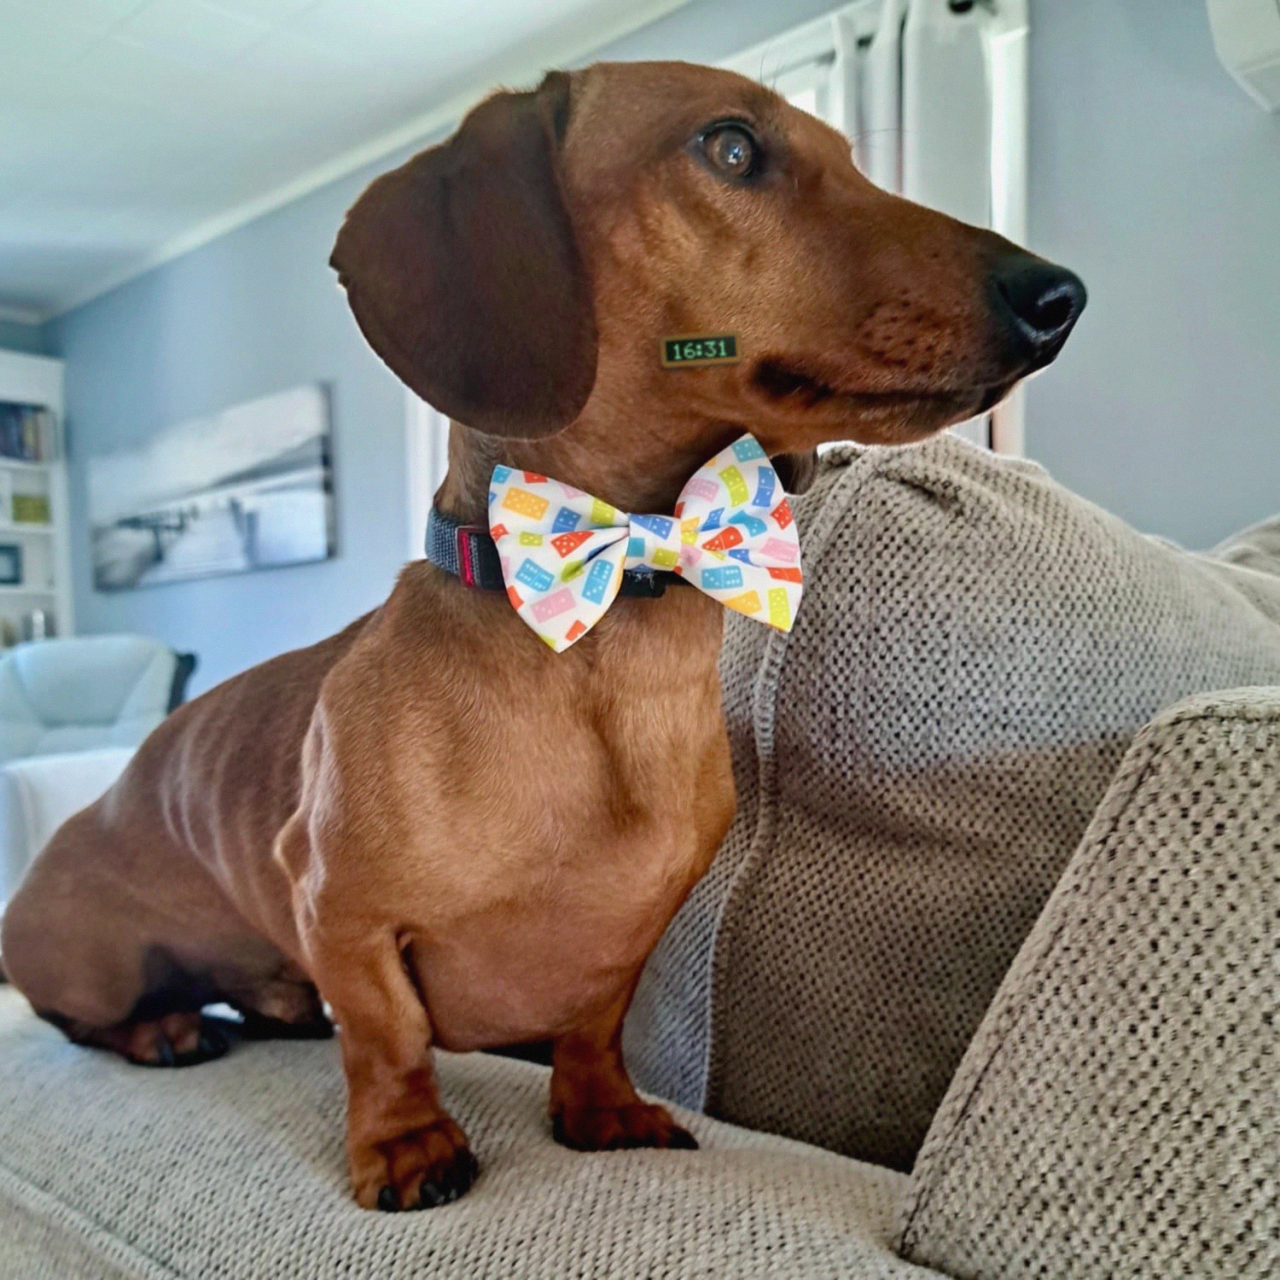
h=16 m=31
